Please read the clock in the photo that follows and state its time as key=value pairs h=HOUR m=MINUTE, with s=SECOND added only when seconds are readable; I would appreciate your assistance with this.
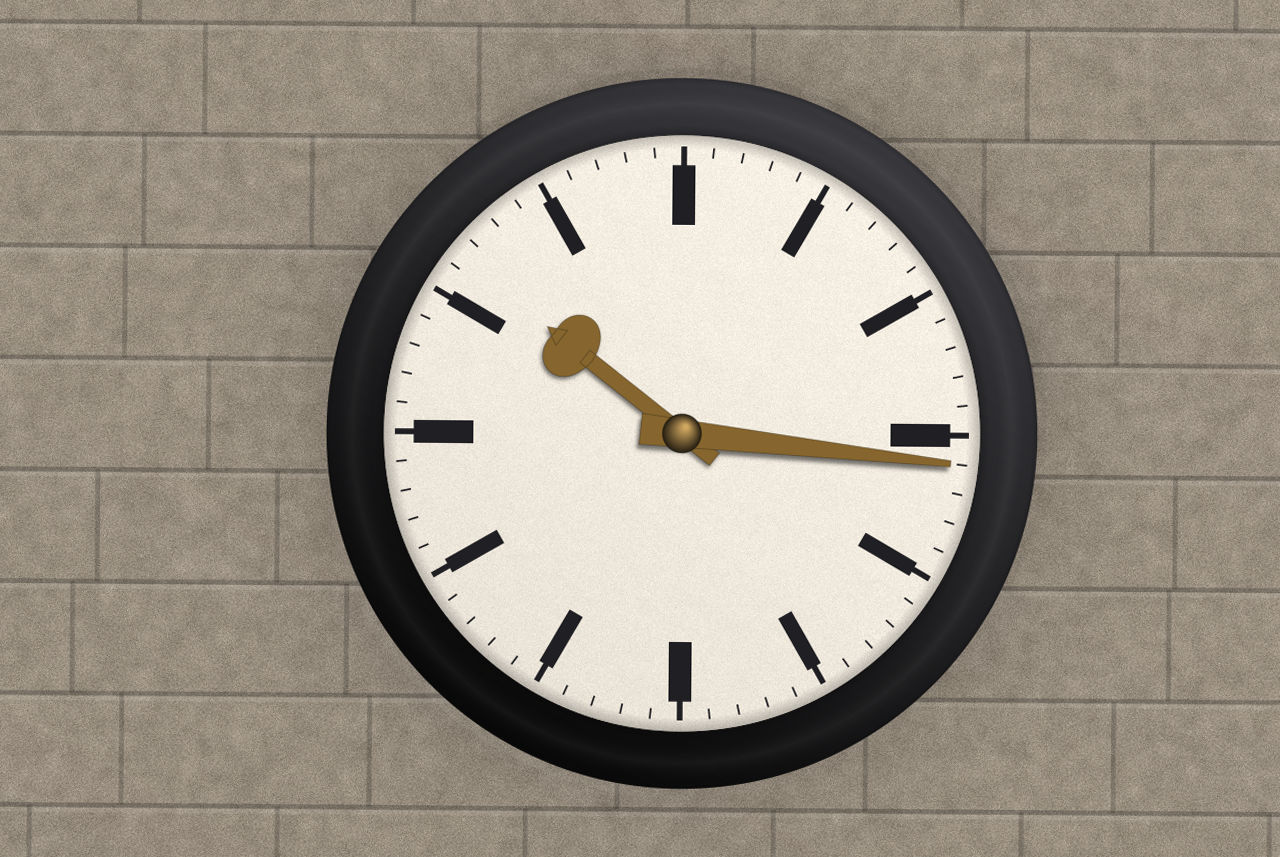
h=10 m=16
